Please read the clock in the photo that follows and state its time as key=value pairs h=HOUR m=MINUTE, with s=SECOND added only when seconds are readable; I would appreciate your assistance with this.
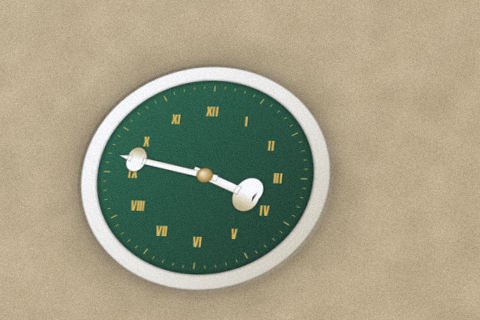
h=3 m=47
